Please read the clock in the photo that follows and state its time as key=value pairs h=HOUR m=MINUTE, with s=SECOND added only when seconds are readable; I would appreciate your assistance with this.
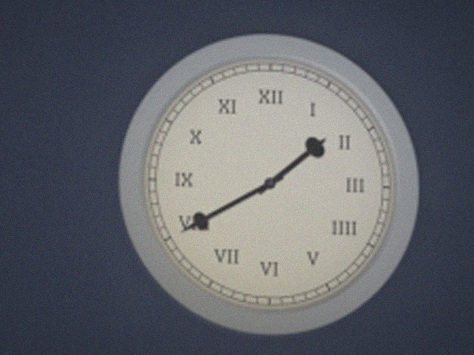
h=1 m=40
